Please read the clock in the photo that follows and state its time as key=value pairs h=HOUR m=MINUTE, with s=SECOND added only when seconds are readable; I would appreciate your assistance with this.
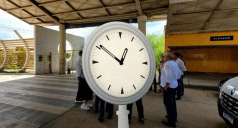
h=12 m=51
